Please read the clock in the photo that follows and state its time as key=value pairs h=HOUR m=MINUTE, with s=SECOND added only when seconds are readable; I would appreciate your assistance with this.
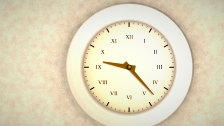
h=9 m=23
